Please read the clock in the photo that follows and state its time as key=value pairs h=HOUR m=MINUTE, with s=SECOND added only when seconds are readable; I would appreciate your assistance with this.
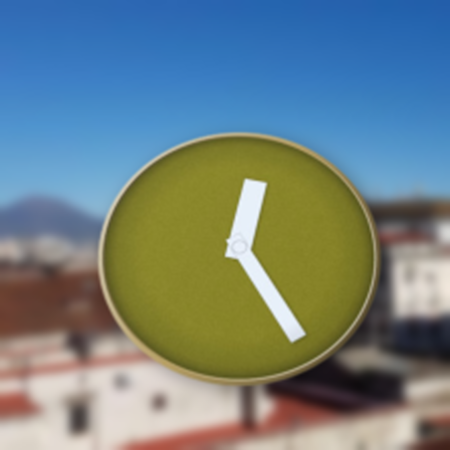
h=12 m=25
